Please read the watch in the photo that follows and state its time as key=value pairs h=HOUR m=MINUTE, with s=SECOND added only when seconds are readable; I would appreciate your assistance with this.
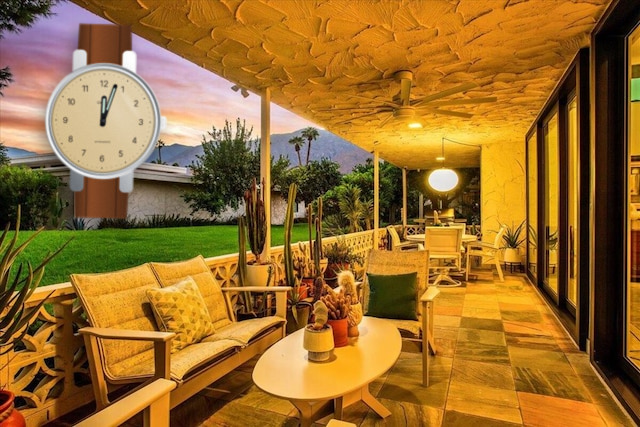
h=12 m=3
